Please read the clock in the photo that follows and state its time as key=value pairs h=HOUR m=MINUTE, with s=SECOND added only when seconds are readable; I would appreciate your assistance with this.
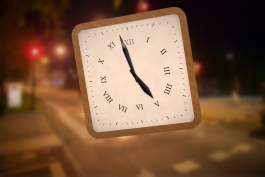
h=4 m=58
